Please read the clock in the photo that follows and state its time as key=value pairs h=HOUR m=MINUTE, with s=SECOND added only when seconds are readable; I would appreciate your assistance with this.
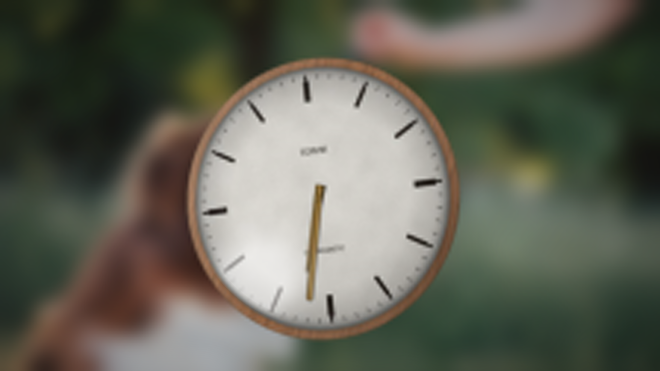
h=6 m=32
